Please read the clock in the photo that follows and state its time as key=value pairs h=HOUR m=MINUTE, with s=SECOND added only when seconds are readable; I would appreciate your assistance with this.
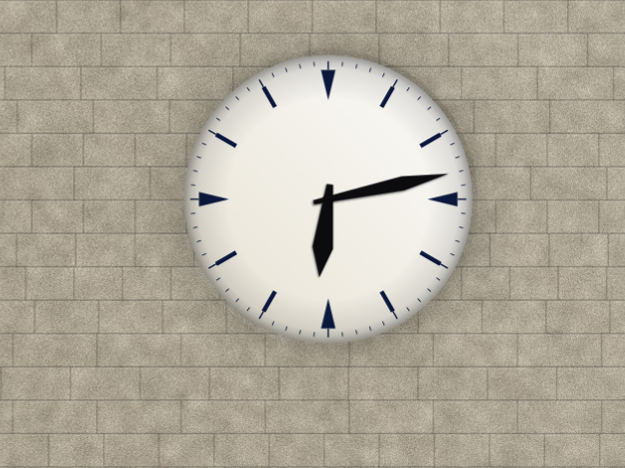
h=6 m=13
